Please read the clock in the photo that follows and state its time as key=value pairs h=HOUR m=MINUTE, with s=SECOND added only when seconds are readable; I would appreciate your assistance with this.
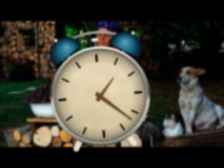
h=1 m=22
